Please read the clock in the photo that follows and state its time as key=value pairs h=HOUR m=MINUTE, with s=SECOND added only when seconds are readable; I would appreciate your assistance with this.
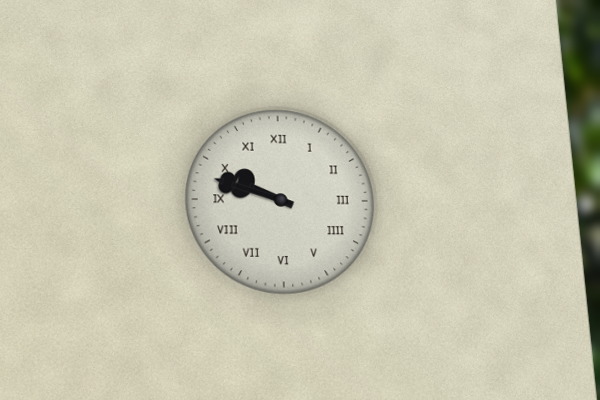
h=9 m=48
